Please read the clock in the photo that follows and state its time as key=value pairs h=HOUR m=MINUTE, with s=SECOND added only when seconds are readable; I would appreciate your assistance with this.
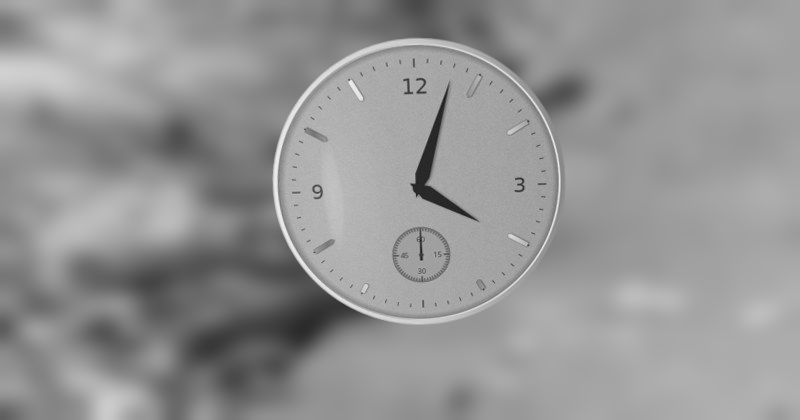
h=4 m=3
